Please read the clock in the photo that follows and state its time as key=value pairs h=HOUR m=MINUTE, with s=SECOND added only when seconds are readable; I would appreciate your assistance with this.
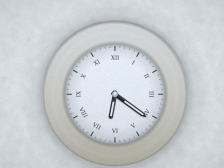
h=6 m=21
